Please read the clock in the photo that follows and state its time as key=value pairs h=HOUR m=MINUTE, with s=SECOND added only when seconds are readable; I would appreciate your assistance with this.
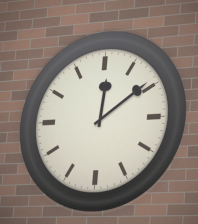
h=12 m=9
